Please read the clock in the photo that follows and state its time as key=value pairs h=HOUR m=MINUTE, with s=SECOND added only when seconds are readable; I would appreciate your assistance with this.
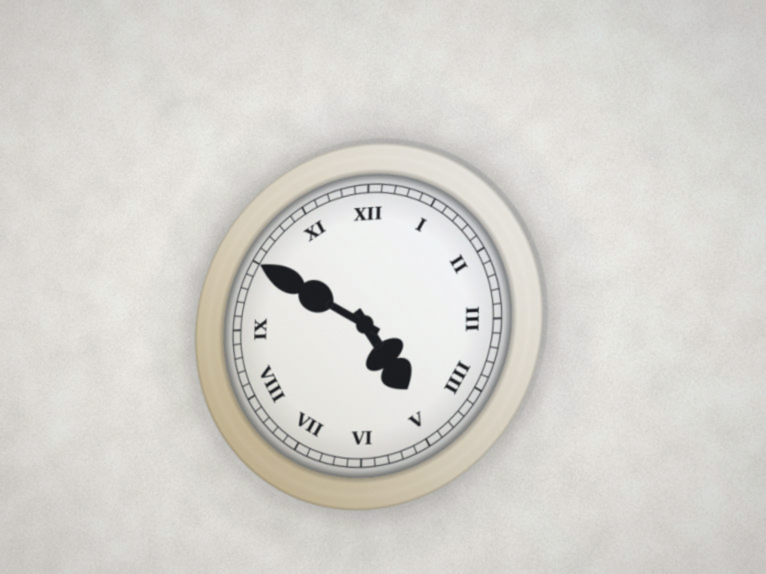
h=4 m=50
